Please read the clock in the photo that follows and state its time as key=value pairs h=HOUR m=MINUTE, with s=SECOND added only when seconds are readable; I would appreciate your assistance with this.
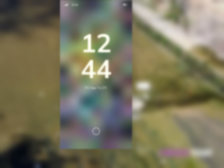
h=12 m=44
